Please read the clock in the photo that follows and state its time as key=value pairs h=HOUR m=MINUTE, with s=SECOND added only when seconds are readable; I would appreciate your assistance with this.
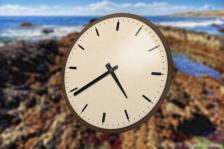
h=4 m=39
